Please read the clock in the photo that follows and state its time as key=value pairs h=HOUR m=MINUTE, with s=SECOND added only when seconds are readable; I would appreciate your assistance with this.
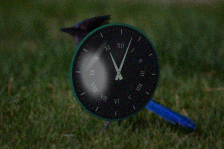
h=11 m=3
